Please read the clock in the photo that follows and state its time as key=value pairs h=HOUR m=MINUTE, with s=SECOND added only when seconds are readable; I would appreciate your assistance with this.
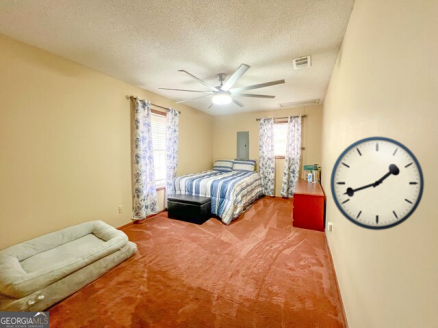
h=1 m=42
